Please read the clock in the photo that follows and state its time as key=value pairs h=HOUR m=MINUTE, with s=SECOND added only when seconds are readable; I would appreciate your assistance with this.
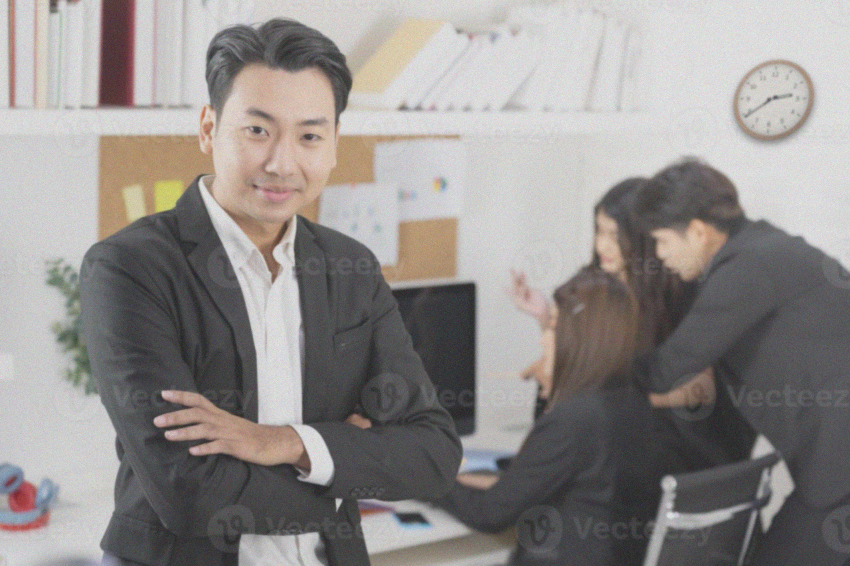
h=2 m=39
